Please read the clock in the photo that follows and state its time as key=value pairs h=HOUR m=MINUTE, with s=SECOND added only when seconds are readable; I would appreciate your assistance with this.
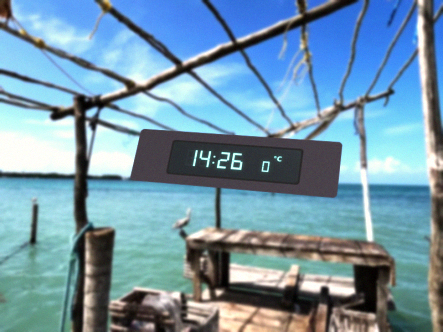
h=14 m=26
